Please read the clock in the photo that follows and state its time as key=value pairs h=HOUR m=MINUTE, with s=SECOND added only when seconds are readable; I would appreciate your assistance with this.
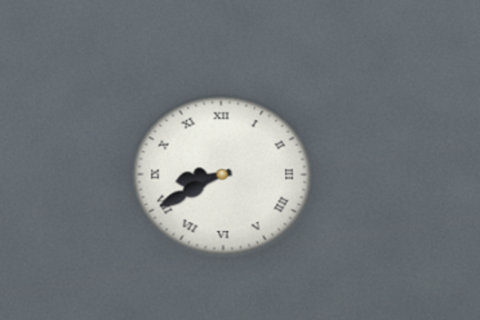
h=8 m=40
